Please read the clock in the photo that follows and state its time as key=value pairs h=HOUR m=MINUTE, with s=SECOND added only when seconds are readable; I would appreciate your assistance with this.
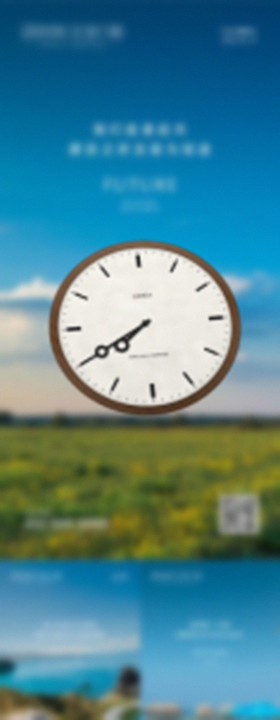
h=7 m=40
